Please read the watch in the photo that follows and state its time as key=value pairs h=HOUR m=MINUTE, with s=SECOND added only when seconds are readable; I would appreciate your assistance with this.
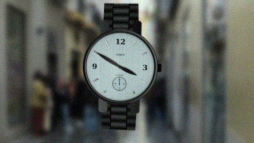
h=3 m=50
